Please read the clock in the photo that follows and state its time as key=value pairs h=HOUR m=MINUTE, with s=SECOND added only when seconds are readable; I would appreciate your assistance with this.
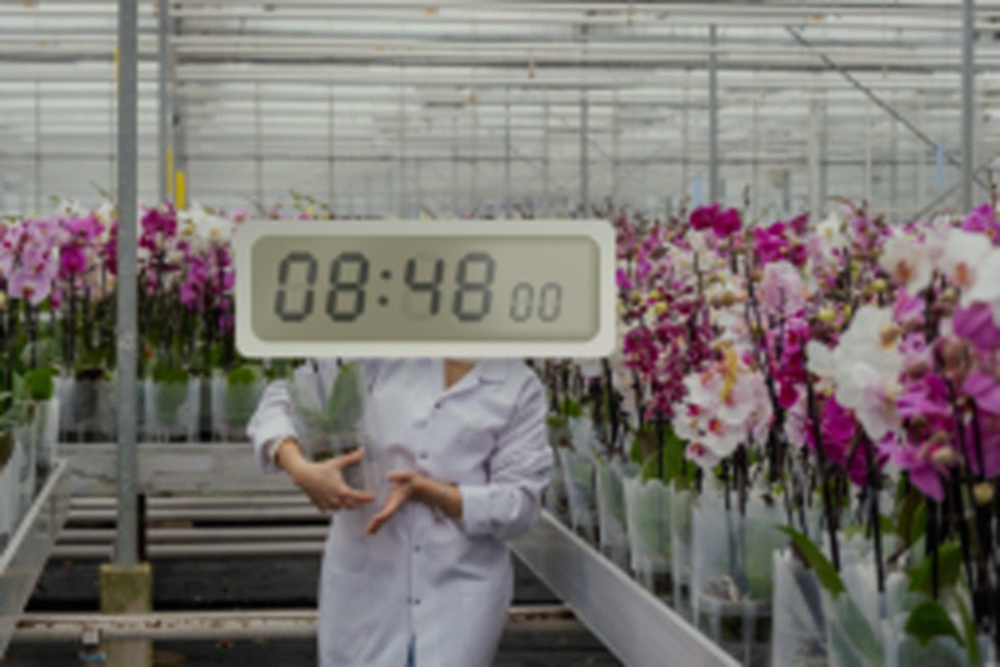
h=8 m=48 s=0
